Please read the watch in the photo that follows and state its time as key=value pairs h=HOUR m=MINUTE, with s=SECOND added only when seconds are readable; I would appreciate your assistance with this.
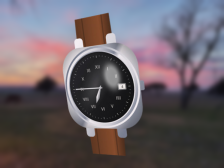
h=6 m=45
